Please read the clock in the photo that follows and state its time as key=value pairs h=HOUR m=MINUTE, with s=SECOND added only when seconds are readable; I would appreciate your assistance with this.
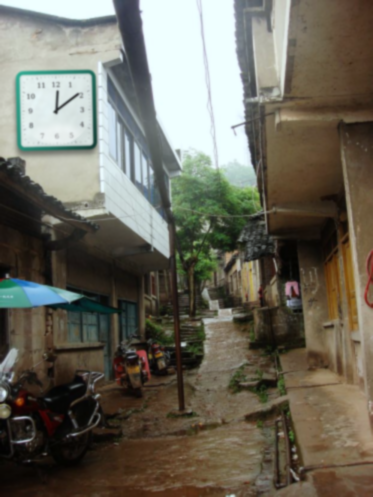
h=12 m=9
